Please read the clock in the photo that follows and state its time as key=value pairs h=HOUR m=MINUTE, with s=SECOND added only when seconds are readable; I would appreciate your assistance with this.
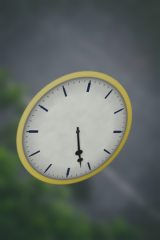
h=5 m=27
